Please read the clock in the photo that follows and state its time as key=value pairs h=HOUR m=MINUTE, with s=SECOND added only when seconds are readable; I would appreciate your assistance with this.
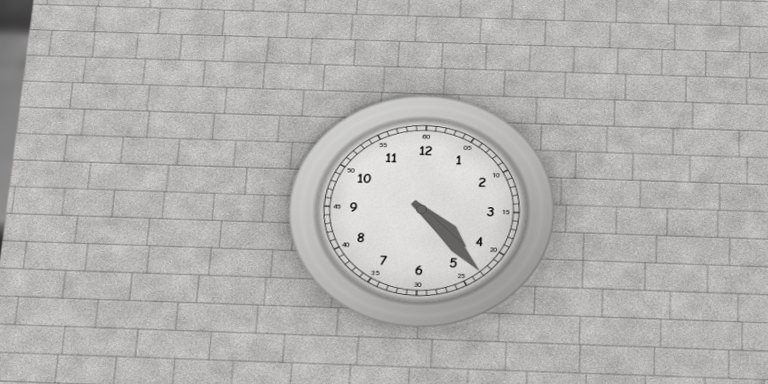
h=4 m=23
